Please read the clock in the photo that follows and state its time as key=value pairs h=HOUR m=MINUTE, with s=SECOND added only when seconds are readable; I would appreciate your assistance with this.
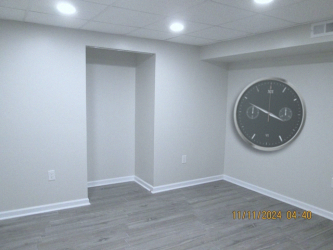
h=3 m=49
